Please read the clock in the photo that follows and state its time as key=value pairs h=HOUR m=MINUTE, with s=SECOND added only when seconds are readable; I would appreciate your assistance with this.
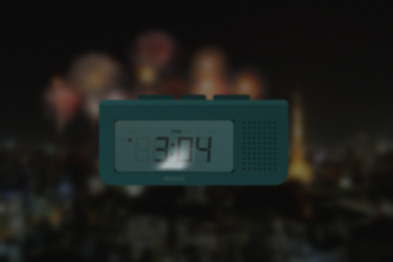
h=3 m=4
